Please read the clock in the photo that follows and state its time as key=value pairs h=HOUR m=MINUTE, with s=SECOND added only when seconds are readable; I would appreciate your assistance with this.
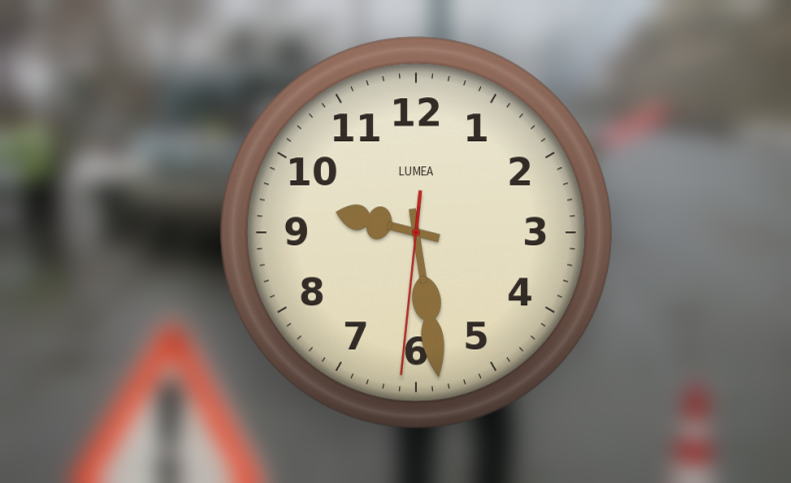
h=9 m=28 s=31
